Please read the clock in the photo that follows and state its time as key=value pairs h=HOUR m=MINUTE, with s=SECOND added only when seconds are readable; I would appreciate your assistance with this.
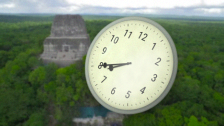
h=7 m=40
